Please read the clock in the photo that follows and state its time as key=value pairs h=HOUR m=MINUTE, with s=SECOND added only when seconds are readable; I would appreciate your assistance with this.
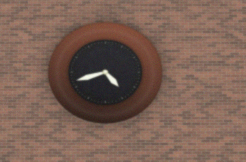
h=4 m=42
